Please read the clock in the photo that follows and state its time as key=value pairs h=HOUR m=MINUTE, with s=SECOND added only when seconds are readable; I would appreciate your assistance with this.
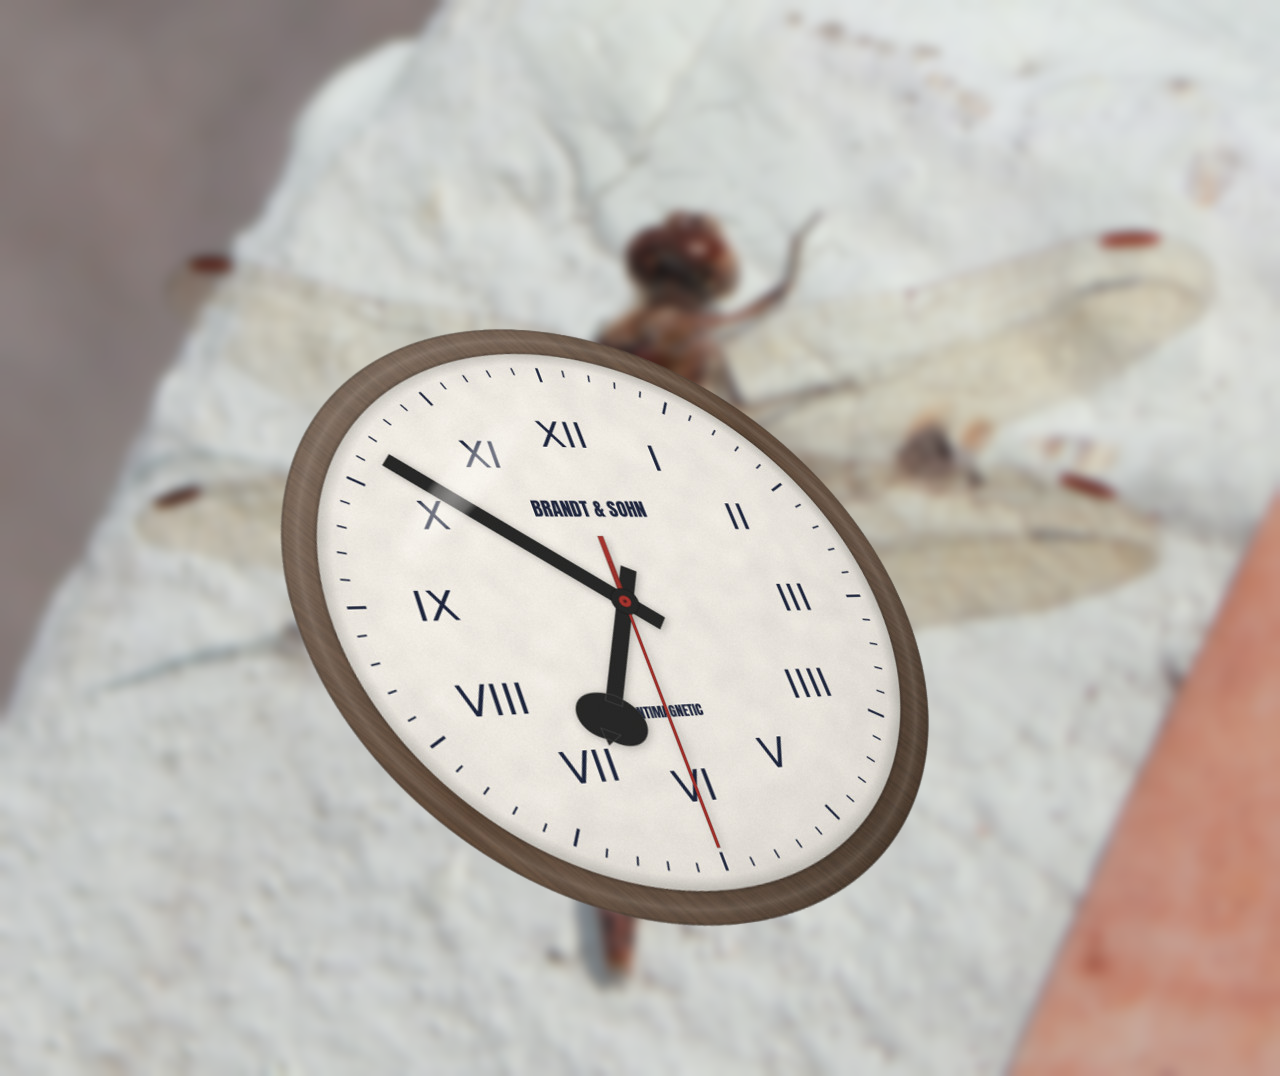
h=6 m=51 s=30
